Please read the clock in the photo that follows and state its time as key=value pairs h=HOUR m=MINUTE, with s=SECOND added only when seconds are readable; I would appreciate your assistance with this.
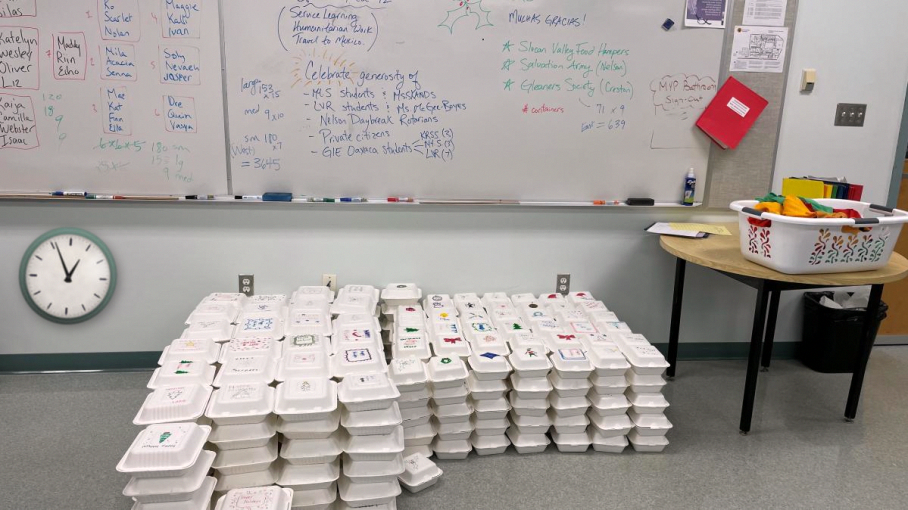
h=12 m=56
